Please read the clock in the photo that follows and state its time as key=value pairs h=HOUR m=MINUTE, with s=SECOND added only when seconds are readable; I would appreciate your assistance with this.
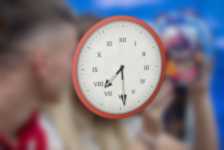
h=7 m=29
